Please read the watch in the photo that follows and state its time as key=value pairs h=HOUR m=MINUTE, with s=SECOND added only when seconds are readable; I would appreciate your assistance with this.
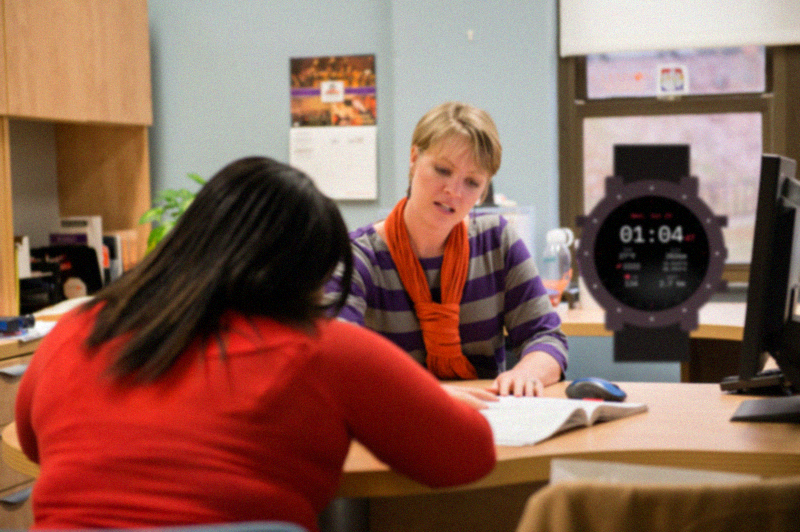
h=1 m=4
